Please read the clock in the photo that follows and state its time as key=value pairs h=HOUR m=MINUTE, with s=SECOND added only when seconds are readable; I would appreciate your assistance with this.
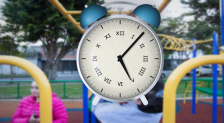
h=5 m=7
